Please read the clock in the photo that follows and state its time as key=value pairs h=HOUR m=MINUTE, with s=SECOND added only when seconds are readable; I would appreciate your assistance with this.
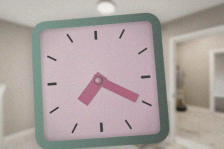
h=7 m=20
